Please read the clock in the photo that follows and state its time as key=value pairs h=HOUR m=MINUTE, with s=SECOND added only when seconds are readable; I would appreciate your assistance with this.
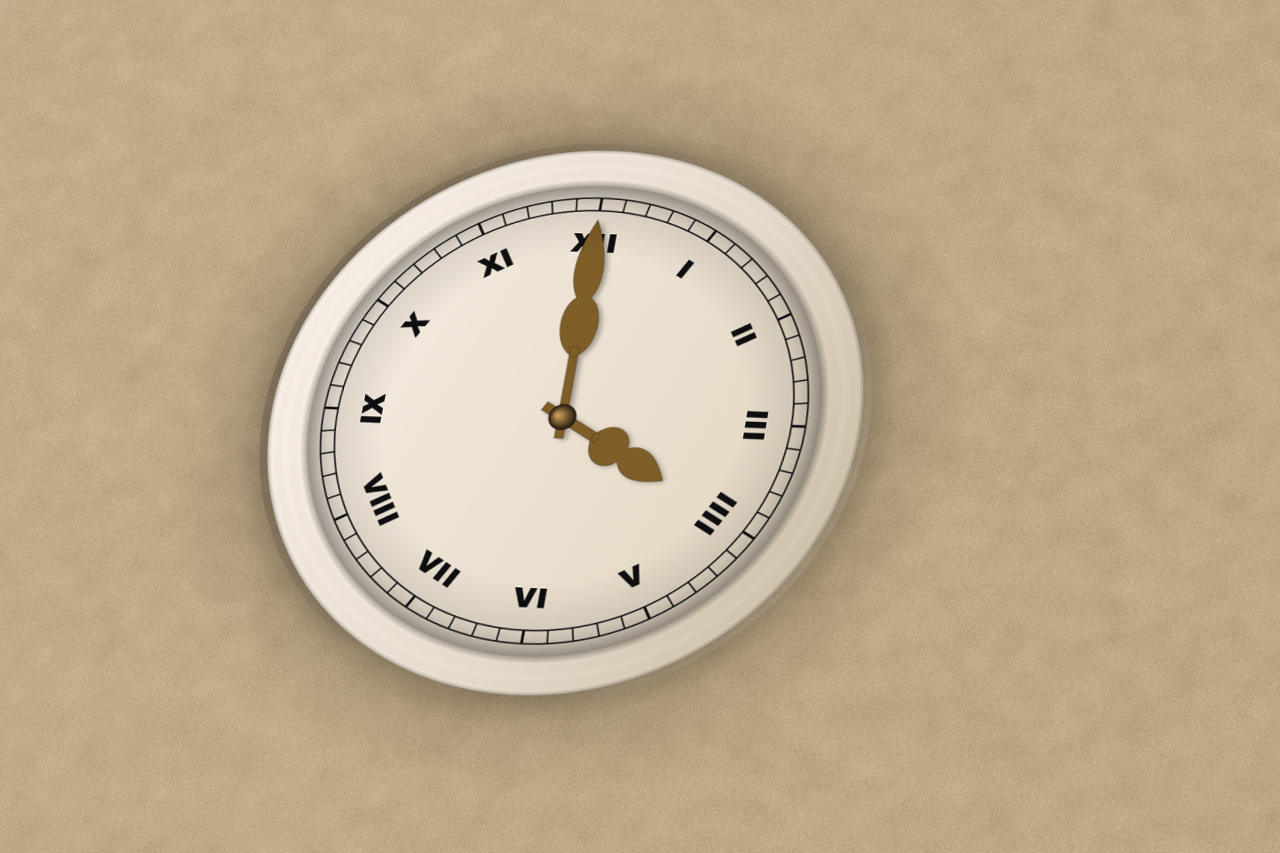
h=4 m=0
